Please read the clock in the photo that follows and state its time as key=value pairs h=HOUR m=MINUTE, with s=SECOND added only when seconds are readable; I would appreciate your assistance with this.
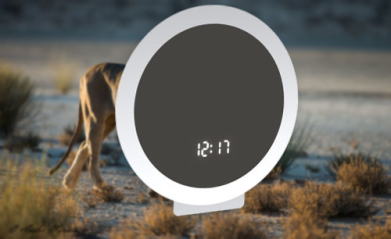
h=12 m=17
